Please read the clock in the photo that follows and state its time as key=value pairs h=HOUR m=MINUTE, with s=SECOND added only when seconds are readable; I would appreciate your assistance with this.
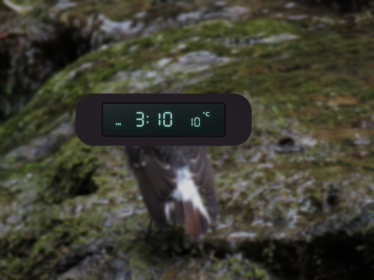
h=3 m=10
